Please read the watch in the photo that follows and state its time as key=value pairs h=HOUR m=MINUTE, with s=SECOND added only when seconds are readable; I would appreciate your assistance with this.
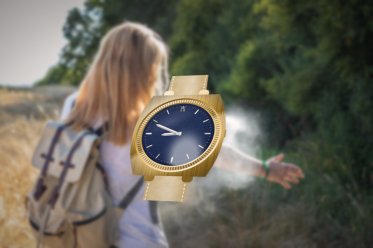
h=8 m=49
